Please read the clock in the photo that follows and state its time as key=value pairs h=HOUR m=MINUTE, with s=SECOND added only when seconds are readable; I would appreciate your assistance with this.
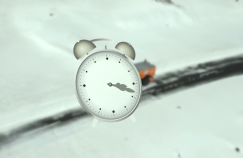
h=3 m=18
